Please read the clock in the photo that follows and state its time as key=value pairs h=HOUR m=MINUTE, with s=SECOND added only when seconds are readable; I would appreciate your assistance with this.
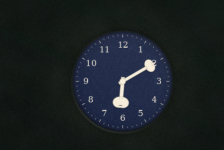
h=6 m=10
